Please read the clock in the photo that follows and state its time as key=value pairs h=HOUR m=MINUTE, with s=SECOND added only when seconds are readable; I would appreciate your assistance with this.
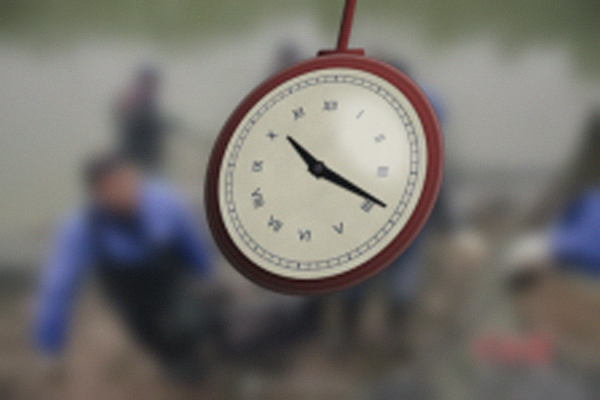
h=10 m=19
